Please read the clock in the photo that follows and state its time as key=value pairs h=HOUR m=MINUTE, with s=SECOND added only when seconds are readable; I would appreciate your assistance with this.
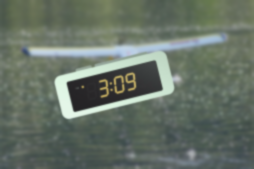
h=3 m=9
